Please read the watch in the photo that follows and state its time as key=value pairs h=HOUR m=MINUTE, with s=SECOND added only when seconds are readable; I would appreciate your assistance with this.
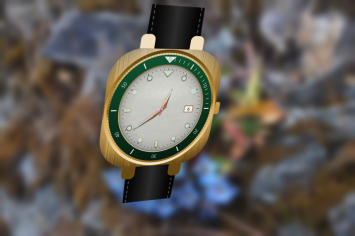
h=12 m=39
